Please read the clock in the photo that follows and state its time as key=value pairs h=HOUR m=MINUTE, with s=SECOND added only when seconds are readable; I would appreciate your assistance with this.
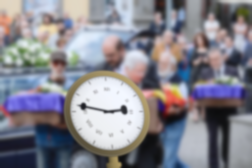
h=2 m=47
